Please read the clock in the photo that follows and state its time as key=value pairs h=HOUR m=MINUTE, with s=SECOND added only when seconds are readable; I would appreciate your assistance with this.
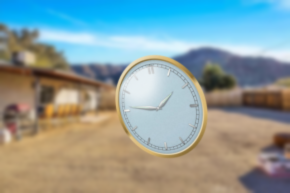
h=1 m=46
